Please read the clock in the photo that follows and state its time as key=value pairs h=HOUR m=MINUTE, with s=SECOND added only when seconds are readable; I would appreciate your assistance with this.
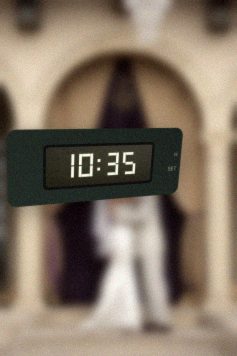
h=10 m=35
